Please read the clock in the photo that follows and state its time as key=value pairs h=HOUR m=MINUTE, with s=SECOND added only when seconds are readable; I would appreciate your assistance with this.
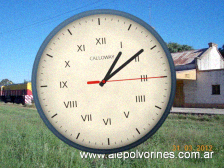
h=1 m=9 s=15
